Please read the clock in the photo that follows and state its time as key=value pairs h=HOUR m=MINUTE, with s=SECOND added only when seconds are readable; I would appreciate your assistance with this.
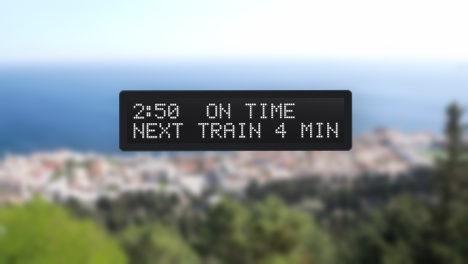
h=2 m=50
